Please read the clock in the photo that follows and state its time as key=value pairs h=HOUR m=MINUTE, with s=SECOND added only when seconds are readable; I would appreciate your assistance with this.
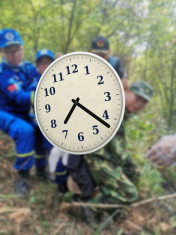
h=7 m=22
